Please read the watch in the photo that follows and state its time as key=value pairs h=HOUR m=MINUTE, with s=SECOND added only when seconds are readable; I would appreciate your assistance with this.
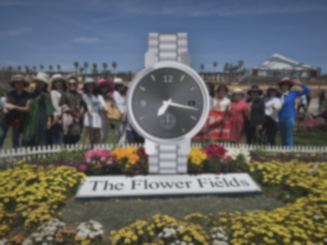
h=7 m=17
